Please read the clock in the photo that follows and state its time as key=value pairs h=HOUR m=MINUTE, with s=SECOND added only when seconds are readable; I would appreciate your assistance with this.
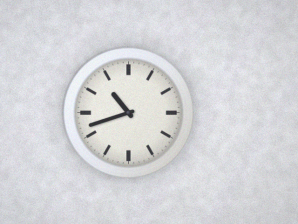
h=10 m=42
